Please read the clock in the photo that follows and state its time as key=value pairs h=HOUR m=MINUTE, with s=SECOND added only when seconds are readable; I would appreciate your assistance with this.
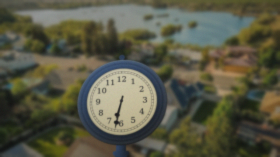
h=6 m=32
